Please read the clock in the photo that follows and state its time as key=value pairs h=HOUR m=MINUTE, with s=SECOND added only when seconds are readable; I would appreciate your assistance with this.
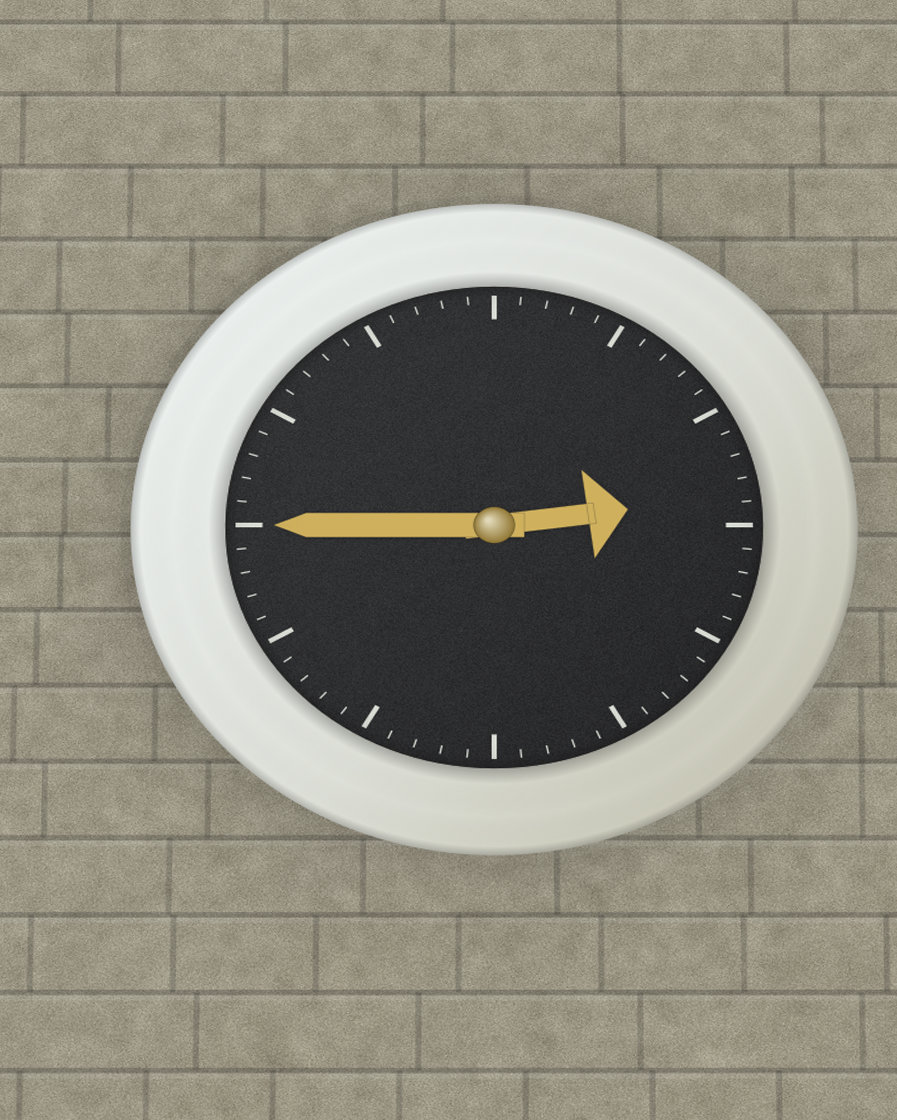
h=2 m=45
